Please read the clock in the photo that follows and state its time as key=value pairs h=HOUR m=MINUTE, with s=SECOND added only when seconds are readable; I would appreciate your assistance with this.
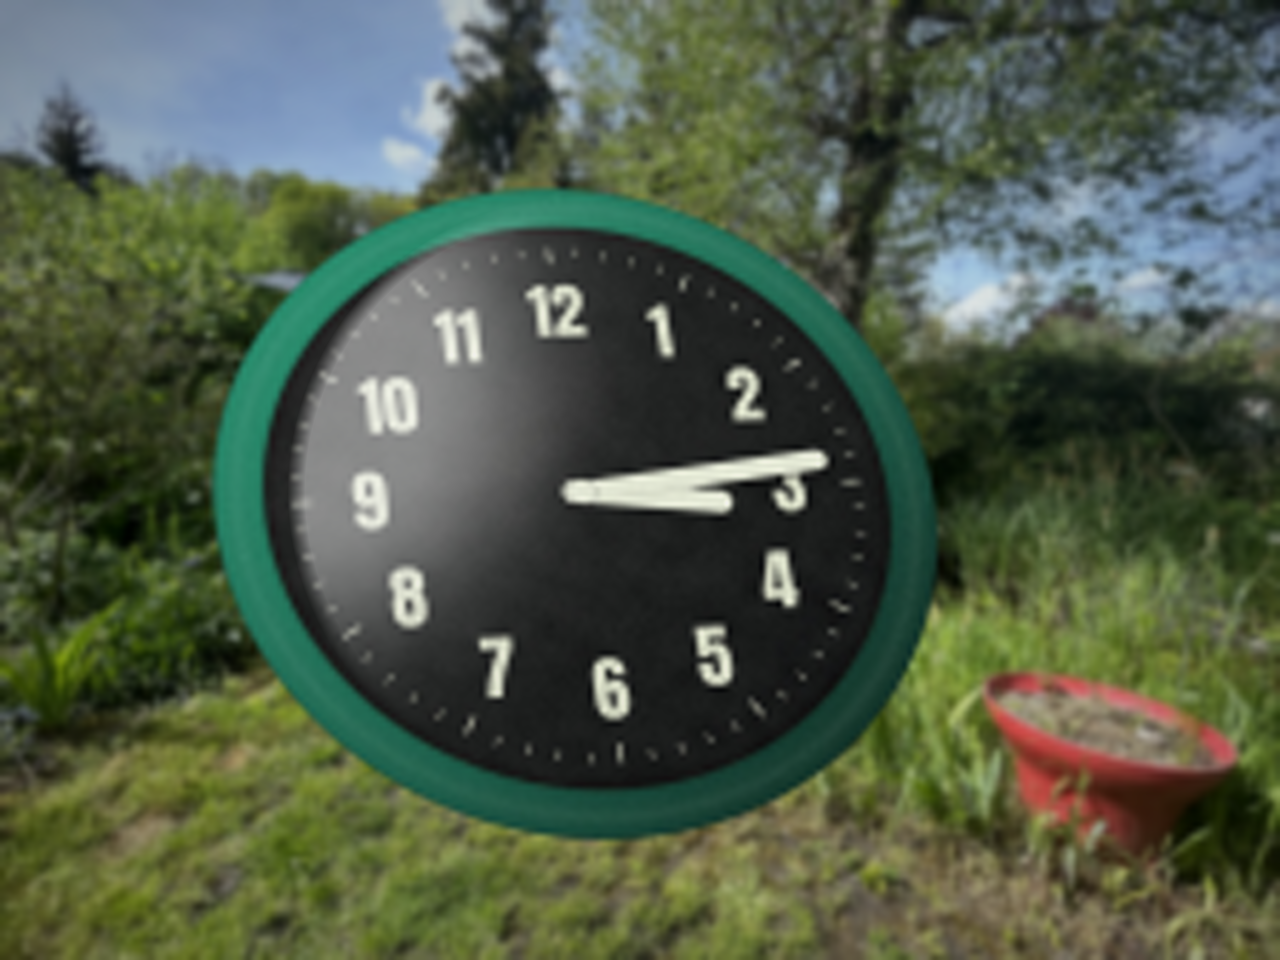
h=3 m=14
